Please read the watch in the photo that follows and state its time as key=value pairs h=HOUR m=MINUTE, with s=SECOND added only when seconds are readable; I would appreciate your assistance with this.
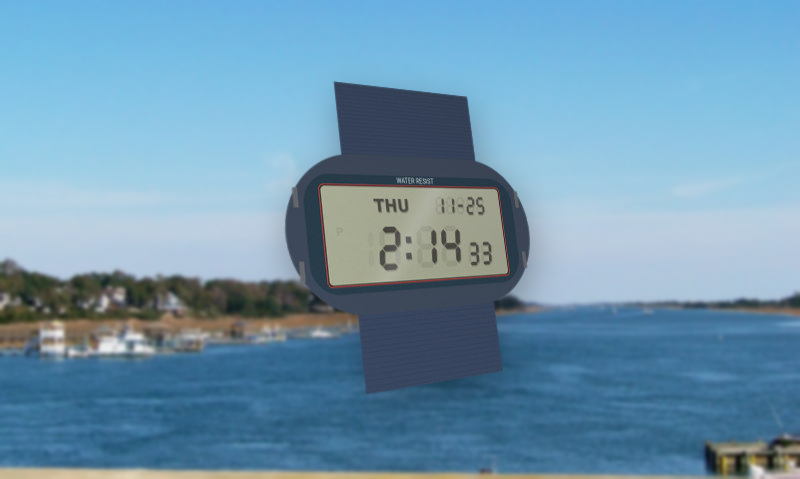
h=2 m=14 s=33
